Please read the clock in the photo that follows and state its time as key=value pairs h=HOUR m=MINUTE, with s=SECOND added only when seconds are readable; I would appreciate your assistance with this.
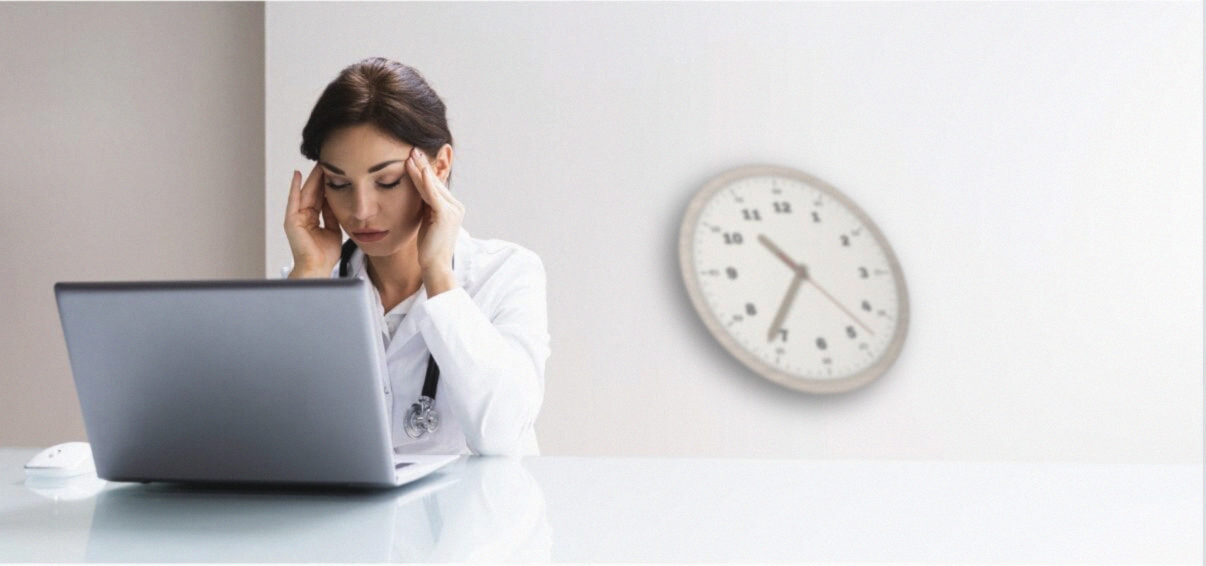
h=10 m=36 s=23
